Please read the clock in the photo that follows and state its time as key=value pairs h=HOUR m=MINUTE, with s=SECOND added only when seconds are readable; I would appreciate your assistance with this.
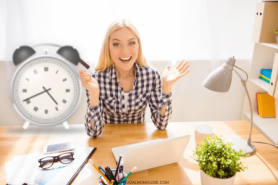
h=4 m=41
